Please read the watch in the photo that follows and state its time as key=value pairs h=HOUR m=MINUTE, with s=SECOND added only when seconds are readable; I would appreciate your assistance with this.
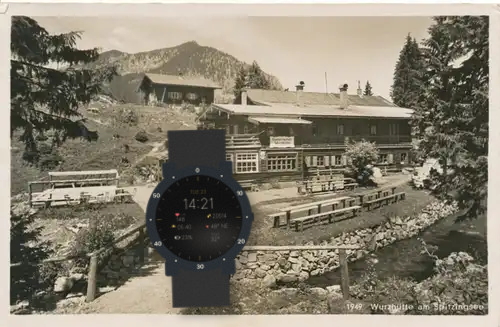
h=14 m=21
